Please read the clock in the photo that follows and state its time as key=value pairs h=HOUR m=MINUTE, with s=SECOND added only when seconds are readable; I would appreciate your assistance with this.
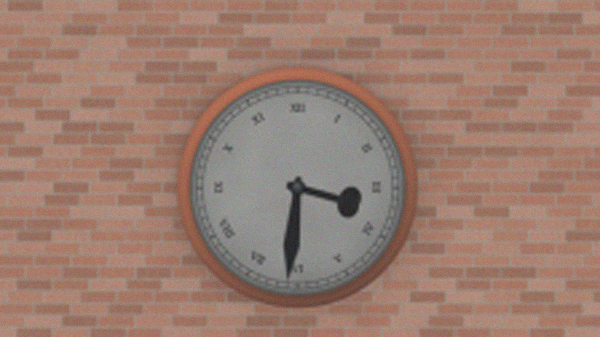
h=3 m=31
